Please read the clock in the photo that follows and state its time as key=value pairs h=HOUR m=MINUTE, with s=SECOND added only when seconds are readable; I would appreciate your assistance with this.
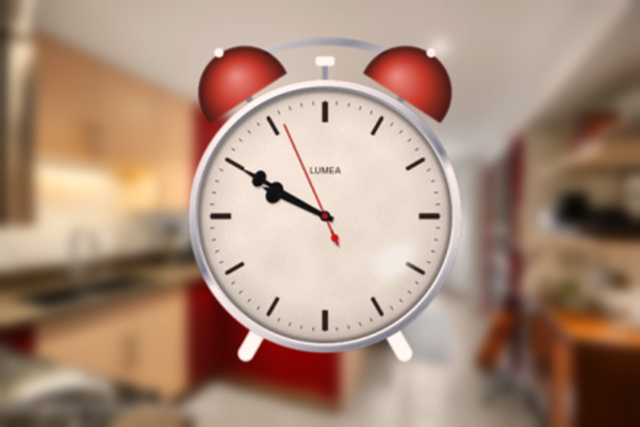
h=9 m=49 s=56
